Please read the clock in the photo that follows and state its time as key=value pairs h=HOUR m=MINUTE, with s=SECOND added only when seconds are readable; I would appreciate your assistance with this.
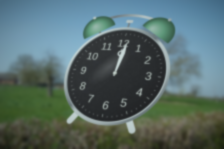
h=12 m=1
